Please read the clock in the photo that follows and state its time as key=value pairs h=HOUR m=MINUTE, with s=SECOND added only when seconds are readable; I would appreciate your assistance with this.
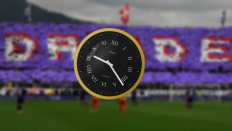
h=9 m=22
